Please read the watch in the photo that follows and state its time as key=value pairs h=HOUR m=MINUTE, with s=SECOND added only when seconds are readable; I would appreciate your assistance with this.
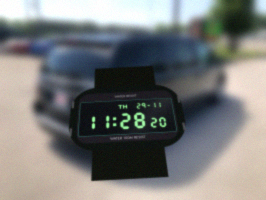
h=11 m=28 s=20
